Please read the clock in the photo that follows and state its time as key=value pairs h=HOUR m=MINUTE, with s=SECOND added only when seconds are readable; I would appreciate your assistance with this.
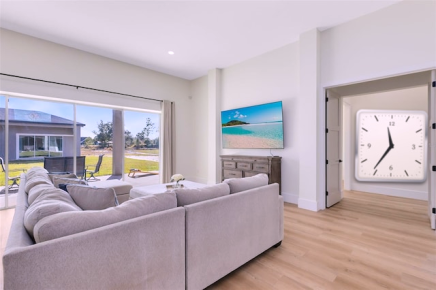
h=11 m=36
